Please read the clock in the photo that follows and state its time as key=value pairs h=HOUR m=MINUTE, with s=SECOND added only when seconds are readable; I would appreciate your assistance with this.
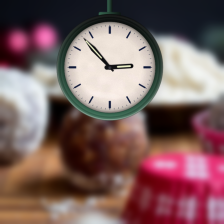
h=2 m=53
